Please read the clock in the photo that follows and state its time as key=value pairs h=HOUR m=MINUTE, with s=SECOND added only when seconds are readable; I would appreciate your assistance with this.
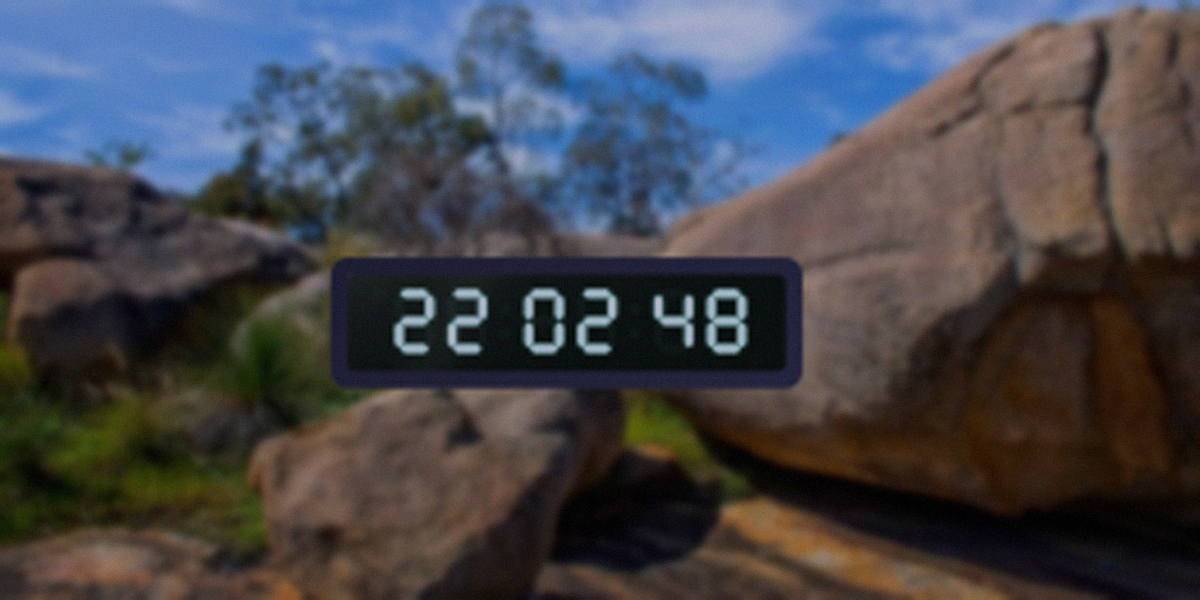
h=22 m=2 s=48
